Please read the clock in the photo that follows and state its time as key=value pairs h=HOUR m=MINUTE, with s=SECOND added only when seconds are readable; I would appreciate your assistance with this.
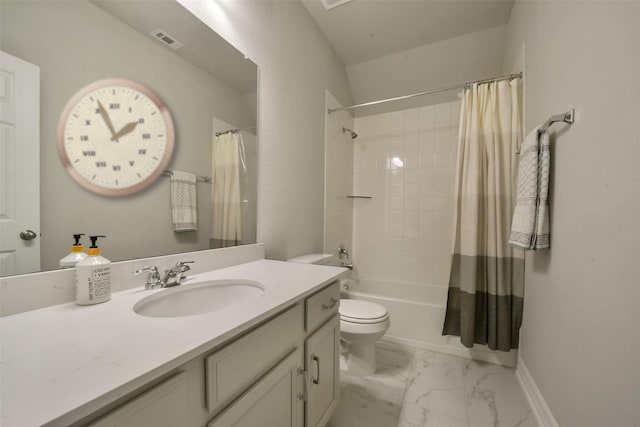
h=1 m=56
